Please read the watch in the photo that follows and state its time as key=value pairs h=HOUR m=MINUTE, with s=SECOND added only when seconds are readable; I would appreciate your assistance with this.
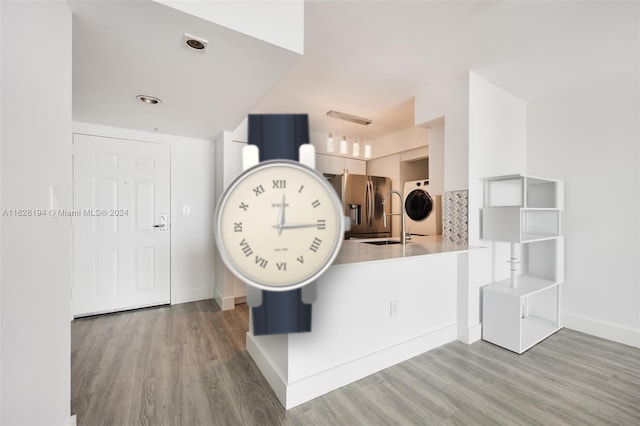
h=12 m=15
